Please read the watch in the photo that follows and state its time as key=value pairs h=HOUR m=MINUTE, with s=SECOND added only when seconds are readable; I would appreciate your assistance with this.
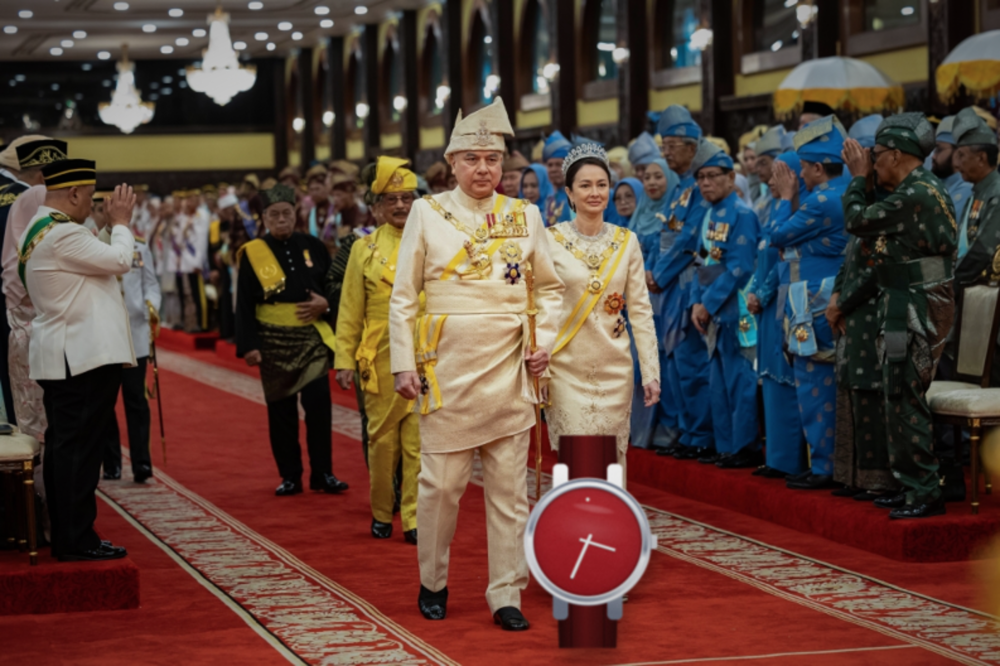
h=3 m=34
